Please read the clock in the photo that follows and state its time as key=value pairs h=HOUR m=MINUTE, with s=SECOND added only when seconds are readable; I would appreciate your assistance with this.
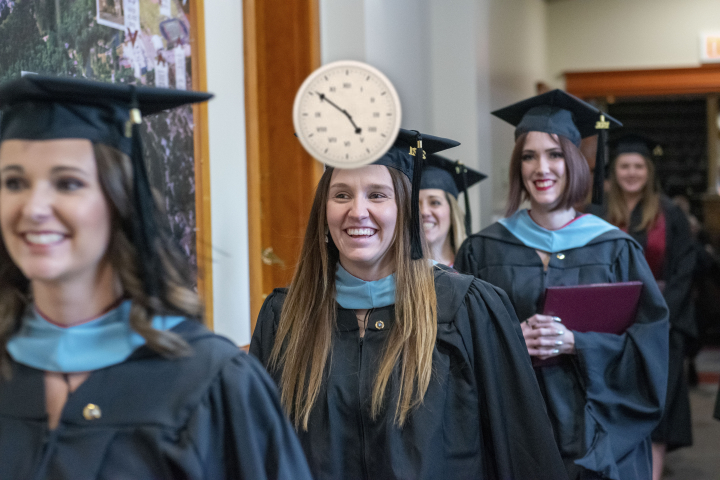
h=4 m=51
